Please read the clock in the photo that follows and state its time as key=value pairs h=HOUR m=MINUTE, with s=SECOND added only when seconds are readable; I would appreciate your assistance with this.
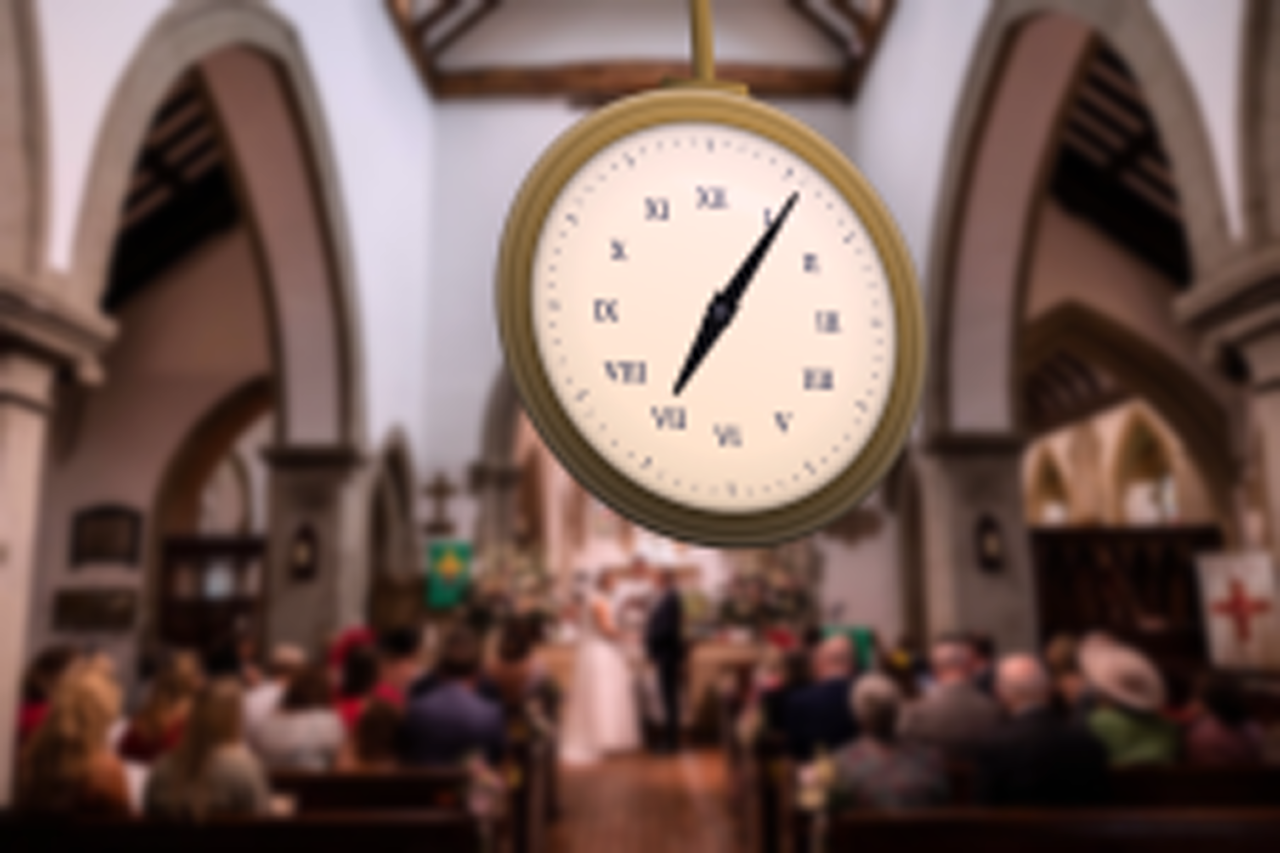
h=7 m=6
